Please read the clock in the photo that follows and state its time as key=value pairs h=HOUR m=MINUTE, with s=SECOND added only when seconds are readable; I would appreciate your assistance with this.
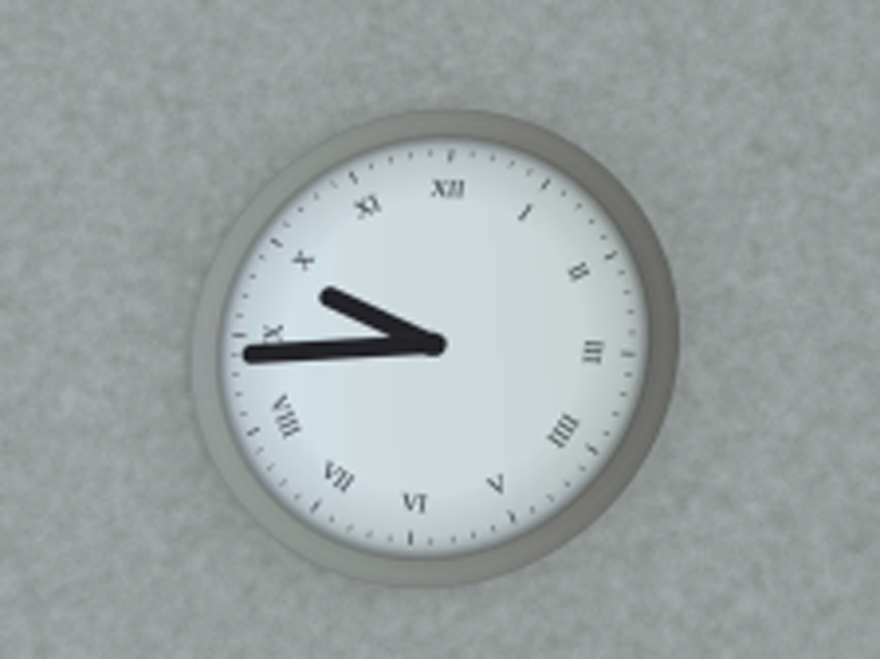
h=9 m=44
